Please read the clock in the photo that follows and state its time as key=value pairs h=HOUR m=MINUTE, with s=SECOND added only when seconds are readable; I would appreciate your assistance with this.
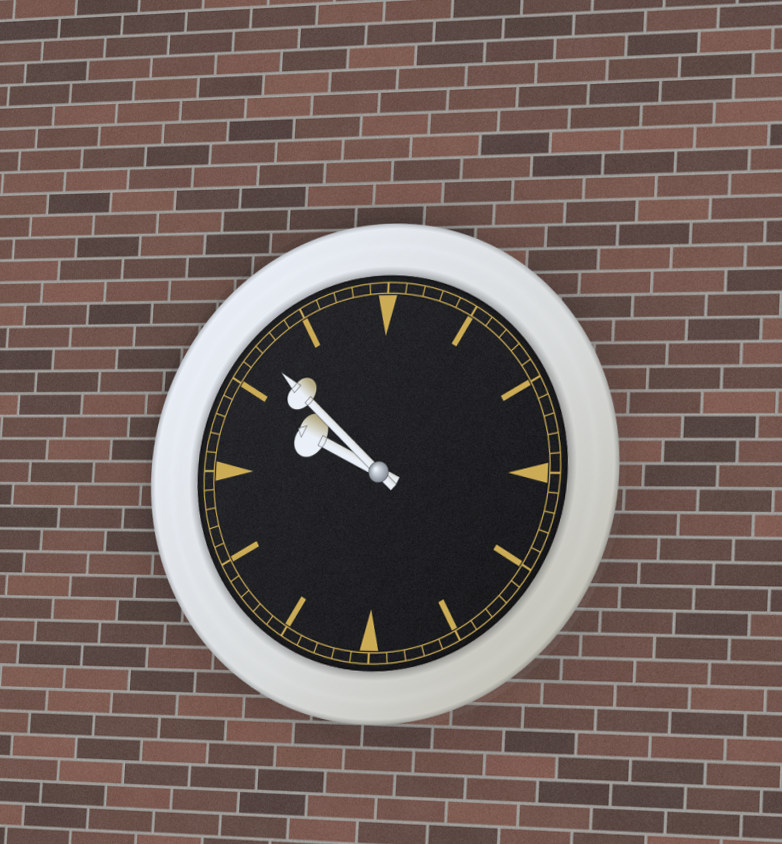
h=9 m=52
